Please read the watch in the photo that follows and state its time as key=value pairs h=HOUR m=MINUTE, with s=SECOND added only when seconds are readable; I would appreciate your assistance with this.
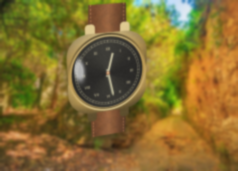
h=12 m=28
